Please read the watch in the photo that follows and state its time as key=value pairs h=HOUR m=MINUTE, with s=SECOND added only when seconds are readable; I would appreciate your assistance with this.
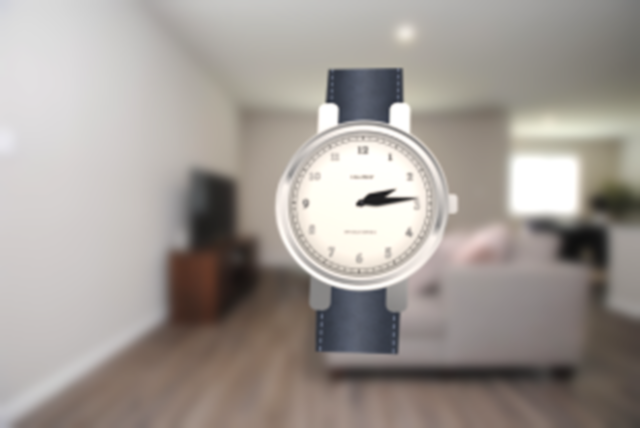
h=2 m=14
